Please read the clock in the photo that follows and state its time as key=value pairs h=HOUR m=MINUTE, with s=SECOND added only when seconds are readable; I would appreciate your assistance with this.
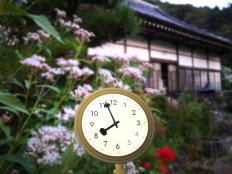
h=7 m=57
